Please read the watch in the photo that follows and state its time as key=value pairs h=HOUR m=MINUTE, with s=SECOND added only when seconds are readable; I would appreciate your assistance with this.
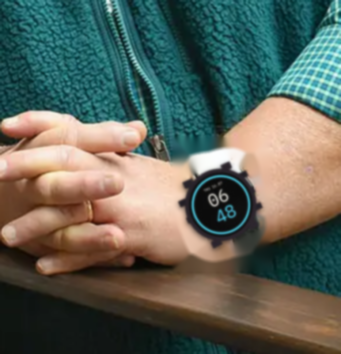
h=6 m=48
